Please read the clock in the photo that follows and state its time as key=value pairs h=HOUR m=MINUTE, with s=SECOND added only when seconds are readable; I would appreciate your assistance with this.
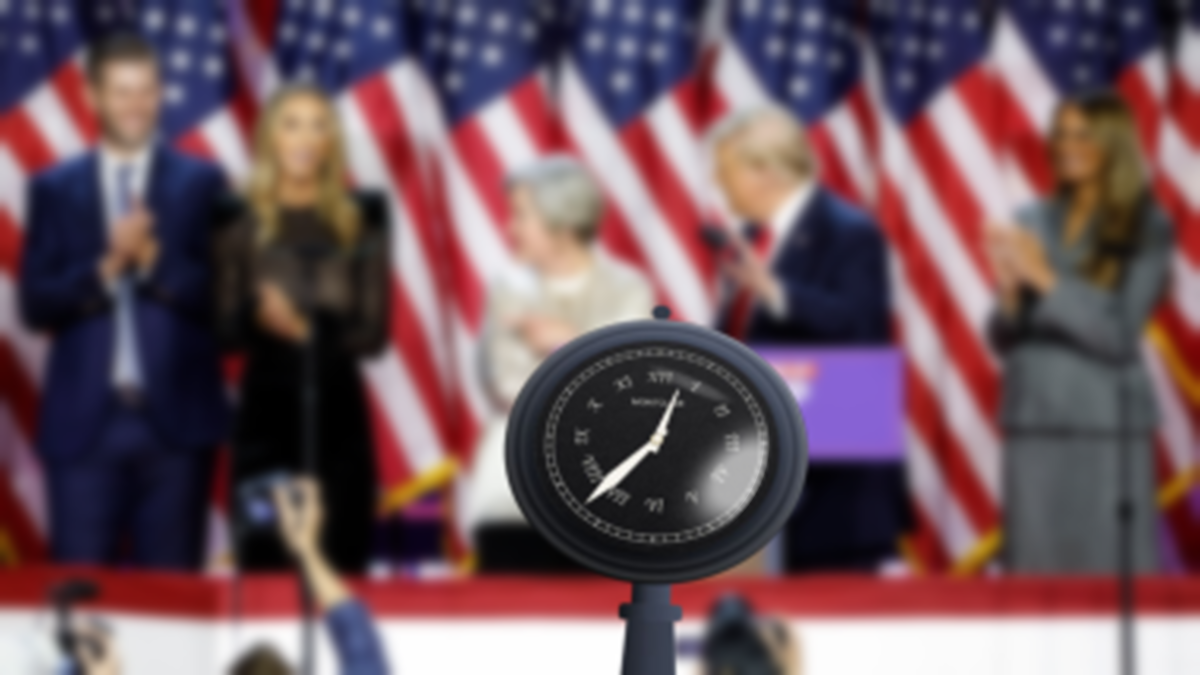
h=12 m=37
